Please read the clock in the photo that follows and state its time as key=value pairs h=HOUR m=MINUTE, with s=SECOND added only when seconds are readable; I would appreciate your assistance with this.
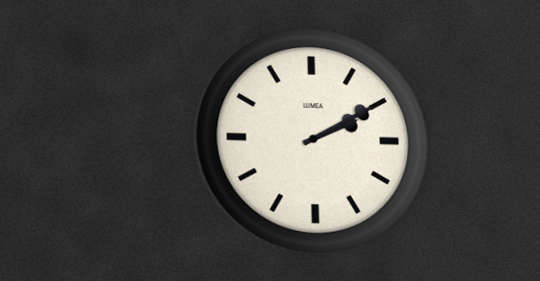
h=2 m=10
